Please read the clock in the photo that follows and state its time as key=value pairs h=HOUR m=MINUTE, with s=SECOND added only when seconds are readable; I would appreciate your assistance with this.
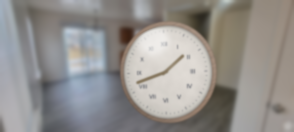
h=1 m=42
